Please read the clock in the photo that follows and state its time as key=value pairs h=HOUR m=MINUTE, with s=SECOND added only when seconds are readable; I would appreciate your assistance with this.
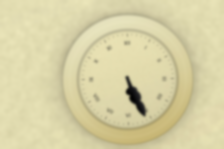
h=5 m=26
